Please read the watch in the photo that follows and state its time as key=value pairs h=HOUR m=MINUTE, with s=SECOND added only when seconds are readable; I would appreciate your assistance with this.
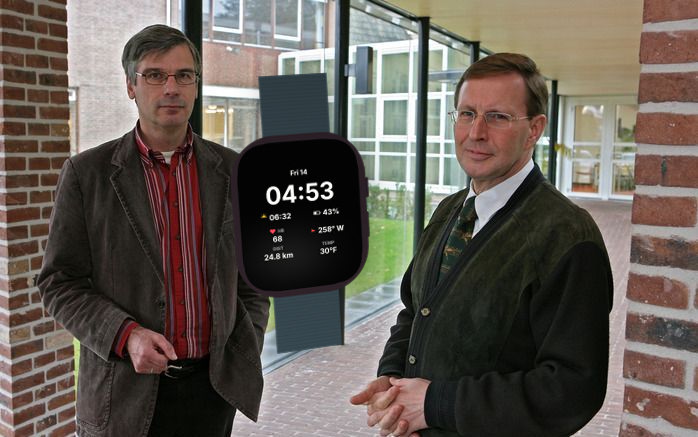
h=4 m=53
